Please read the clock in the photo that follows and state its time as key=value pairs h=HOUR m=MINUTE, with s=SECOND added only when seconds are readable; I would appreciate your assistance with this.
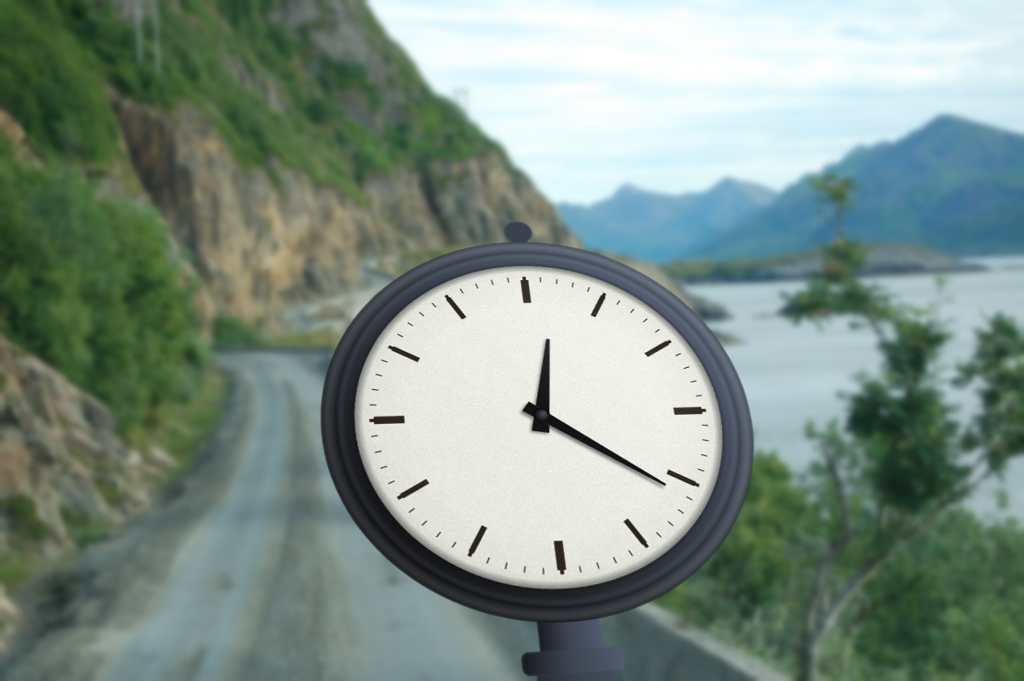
h=12 m=21
